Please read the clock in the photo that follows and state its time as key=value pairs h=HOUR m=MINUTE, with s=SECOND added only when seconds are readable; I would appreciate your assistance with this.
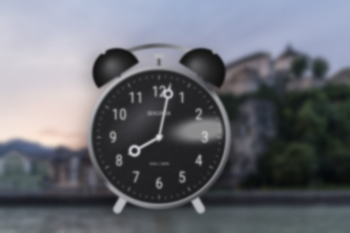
h=8 m=2
